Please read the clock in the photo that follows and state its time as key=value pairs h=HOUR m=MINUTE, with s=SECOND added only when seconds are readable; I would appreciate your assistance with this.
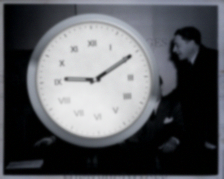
h=9 m=10
